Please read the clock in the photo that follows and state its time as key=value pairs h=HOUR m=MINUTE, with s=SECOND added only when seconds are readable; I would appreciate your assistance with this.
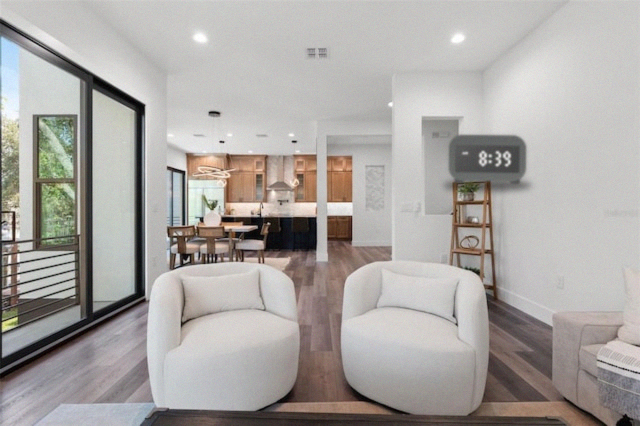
h=8 m=39
